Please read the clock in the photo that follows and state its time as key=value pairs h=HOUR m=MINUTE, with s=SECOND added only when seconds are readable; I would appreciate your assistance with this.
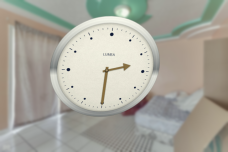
h=2 m=30
